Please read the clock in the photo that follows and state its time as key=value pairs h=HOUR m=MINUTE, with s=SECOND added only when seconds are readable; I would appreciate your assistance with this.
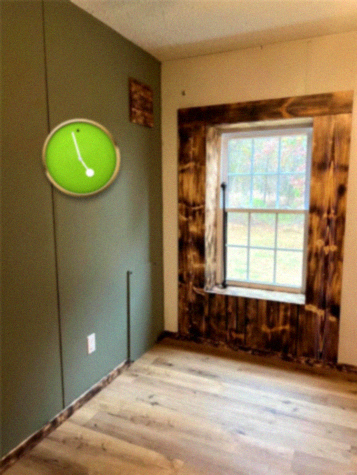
h=4 m=58
